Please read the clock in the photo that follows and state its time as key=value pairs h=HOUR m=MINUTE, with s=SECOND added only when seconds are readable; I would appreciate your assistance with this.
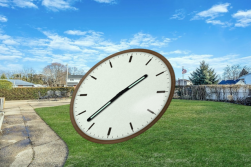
h=1 m=37
